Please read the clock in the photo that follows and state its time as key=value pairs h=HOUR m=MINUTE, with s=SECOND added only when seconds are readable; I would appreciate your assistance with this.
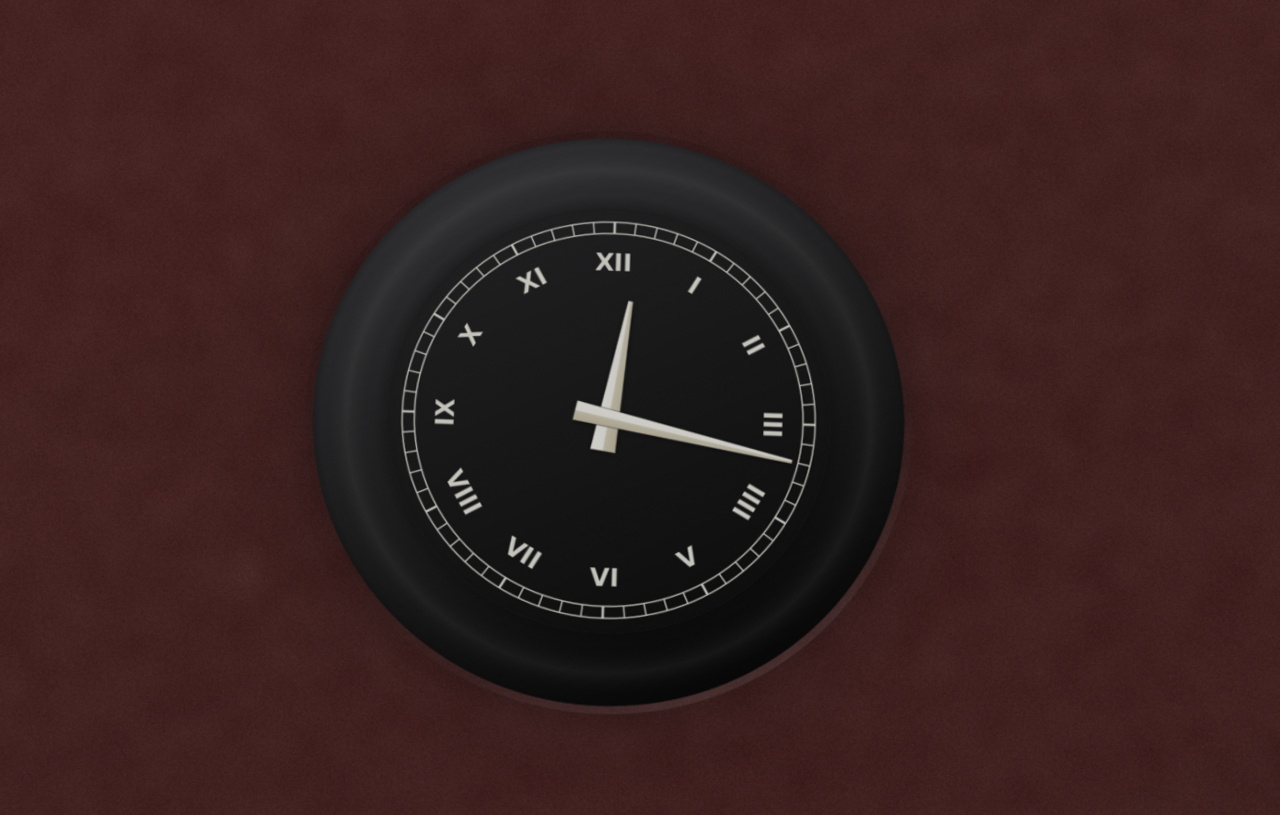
h=12 m=17
